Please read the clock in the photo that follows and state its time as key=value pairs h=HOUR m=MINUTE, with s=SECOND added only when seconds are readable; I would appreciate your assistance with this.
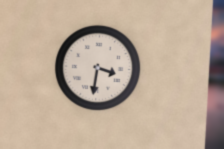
h=3 m=31
